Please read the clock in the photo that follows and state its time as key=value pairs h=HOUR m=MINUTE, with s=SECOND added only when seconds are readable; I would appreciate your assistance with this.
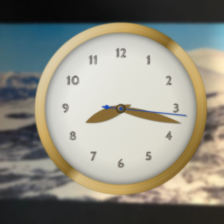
h=8 m=17 s=16
